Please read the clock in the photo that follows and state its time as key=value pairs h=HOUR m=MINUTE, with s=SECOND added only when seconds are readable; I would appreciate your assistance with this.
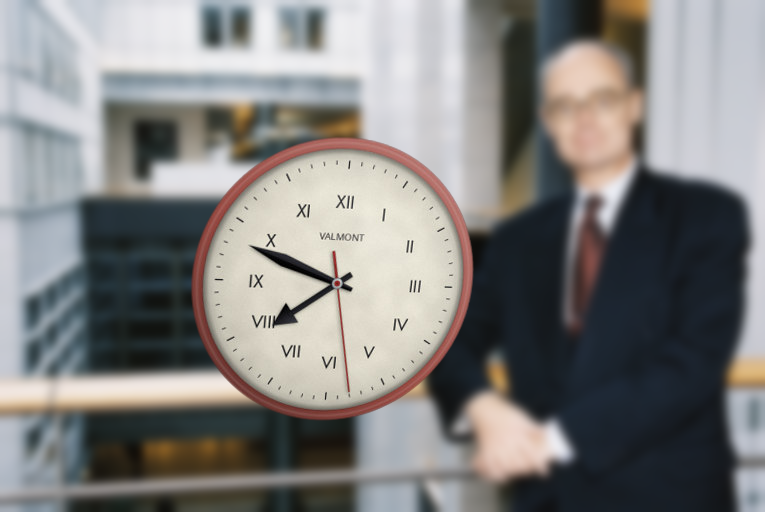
h=7 m=48 s=28
